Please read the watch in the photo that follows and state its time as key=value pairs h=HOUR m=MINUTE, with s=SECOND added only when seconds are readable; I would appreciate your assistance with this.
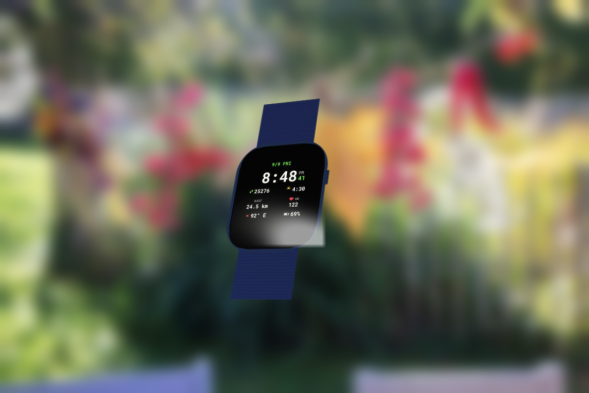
h=8 m=48
